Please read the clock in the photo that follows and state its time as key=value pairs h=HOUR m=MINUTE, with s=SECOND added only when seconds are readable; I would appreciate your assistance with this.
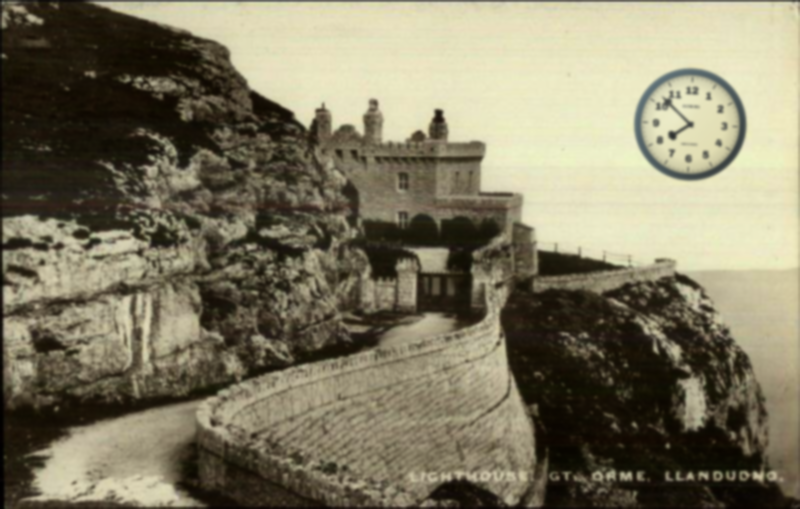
h=7 m=52
